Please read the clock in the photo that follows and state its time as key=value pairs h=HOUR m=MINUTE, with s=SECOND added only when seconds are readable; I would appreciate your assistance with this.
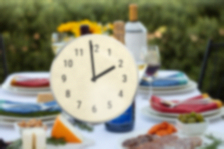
h=1 m=59
